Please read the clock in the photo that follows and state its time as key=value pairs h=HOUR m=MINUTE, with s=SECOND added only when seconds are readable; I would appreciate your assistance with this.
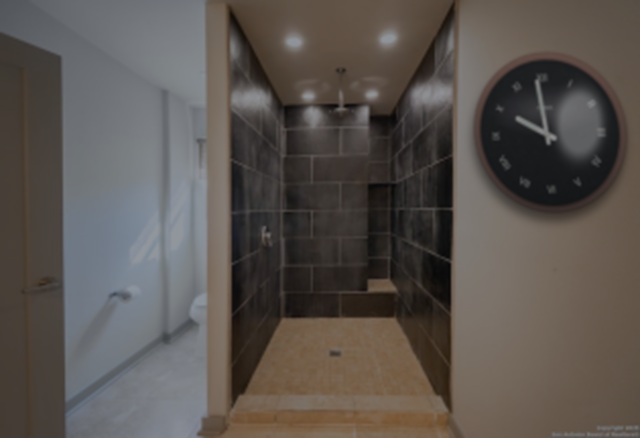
h=9 m=59
